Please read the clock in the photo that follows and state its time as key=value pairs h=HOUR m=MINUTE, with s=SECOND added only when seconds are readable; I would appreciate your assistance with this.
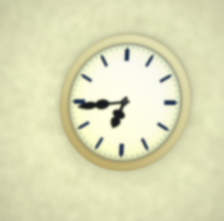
h=6 m=44
